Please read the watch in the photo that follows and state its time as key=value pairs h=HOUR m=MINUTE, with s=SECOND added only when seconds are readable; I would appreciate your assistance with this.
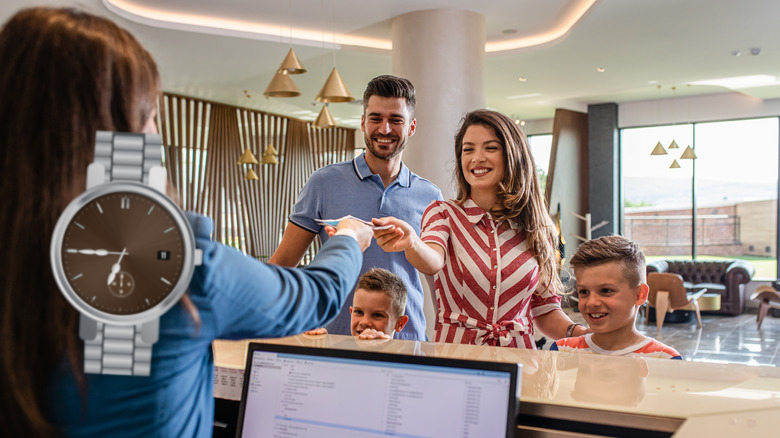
h=6 m=45
